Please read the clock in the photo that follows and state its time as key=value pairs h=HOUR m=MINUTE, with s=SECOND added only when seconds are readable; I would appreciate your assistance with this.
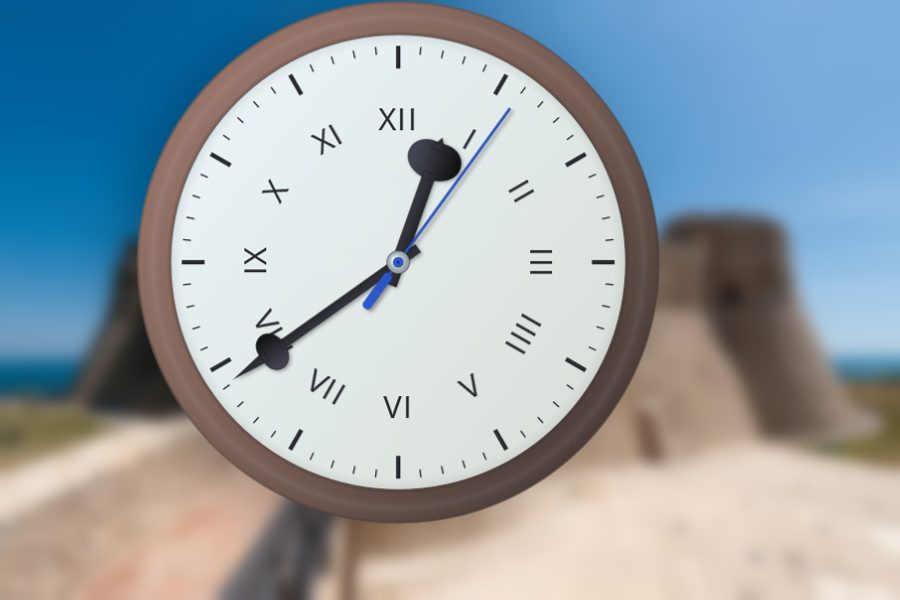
h=12 m=39 s=6
